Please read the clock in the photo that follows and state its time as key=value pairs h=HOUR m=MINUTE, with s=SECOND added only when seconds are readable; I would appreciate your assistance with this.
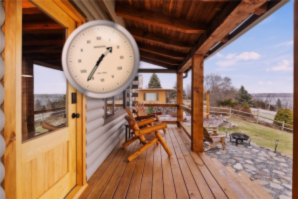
h=1 m=36
